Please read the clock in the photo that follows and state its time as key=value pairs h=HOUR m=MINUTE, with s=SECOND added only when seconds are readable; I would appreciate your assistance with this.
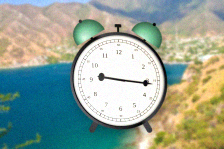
h=9 m=16
